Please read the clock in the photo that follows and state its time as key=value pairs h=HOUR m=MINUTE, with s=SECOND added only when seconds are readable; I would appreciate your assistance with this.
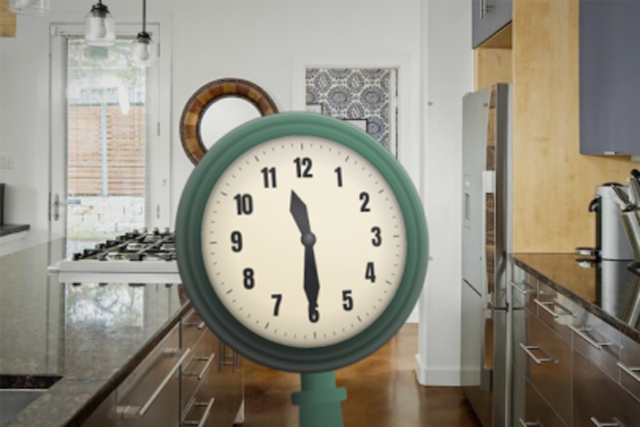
h=11 m=30
